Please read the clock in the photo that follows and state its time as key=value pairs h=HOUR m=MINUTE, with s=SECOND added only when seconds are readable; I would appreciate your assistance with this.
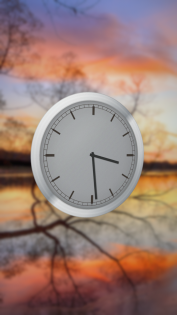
h=3 m=29
